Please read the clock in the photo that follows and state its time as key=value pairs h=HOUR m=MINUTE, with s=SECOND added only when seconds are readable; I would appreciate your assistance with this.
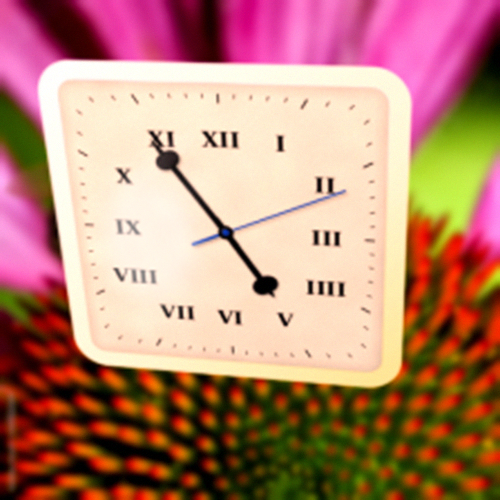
h=4 m=54 s=11
